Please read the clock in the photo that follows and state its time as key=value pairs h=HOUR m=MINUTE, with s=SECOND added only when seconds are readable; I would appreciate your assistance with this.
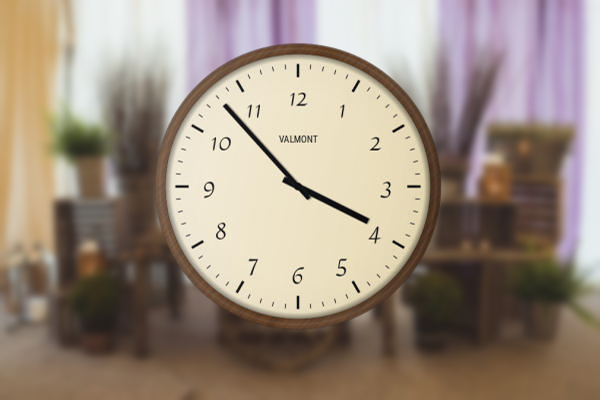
h=3 m=53
